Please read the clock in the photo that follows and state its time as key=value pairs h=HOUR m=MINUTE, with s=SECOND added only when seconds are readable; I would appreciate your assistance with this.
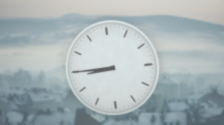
h=8 m=45
